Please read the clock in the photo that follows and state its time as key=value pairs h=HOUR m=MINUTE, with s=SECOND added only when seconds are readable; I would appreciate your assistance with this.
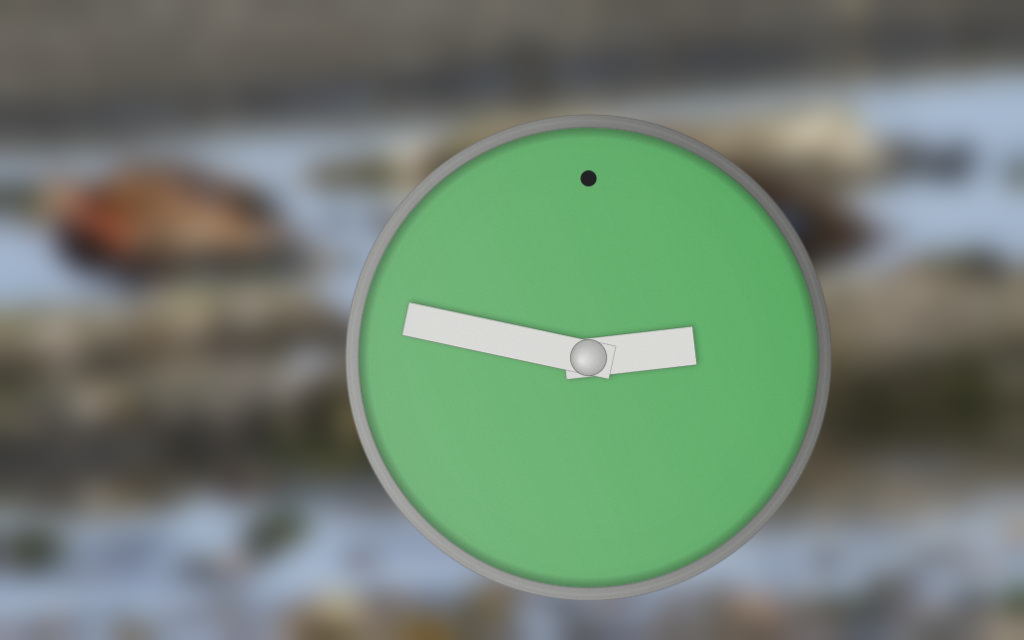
h=2 m=47
